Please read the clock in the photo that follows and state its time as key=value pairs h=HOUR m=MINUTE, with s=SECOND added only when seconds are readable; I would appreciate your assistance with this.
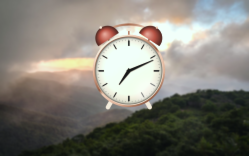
h=7 m=11
